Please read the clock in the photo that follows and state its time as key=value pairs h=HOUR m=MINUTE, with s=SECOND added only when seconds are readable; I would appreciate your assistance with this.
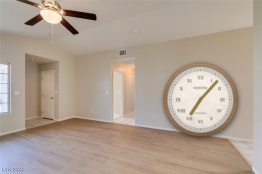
h=7 m=7
